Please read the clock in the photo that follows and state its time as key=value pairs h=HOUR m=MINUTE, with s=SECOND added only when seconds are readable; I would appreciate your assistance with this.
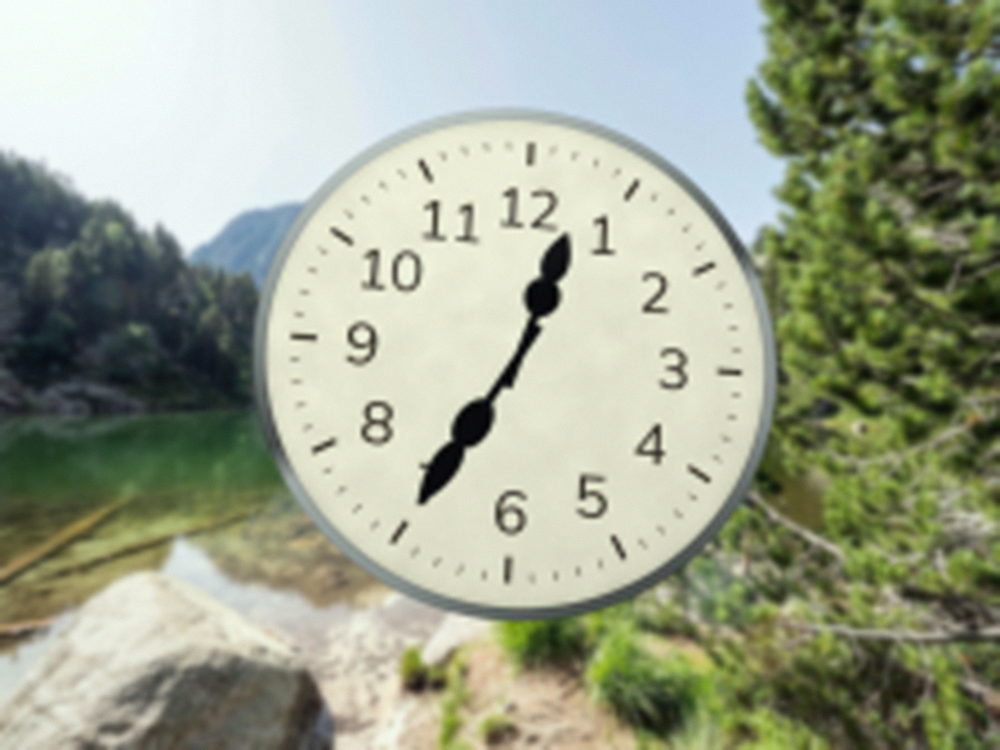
h=12 m=35
